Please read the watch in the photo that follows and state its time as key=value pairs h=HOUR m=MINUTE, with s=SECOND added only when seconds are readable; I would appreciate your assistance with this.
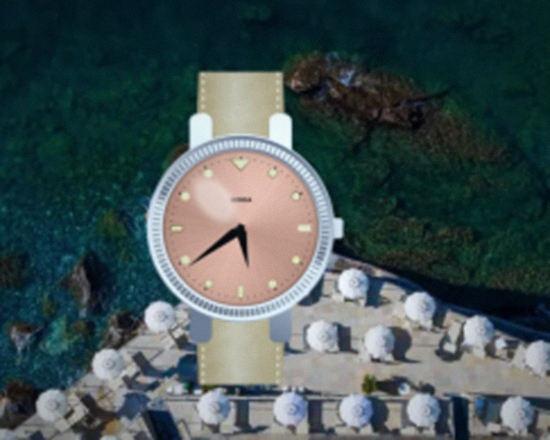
h=5 m=39
